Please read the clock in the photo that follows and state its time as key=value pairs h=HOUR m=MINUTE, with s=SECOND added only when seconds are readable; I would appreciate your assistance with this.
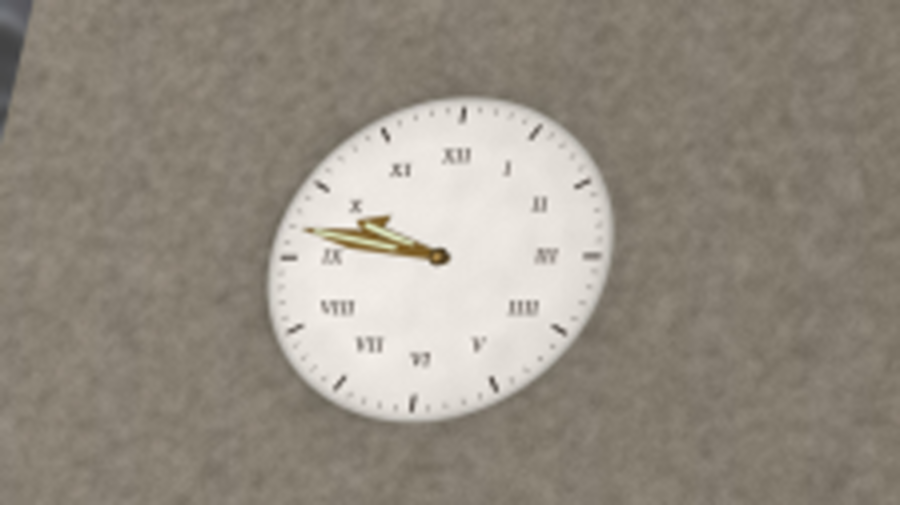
h=9 m=47
